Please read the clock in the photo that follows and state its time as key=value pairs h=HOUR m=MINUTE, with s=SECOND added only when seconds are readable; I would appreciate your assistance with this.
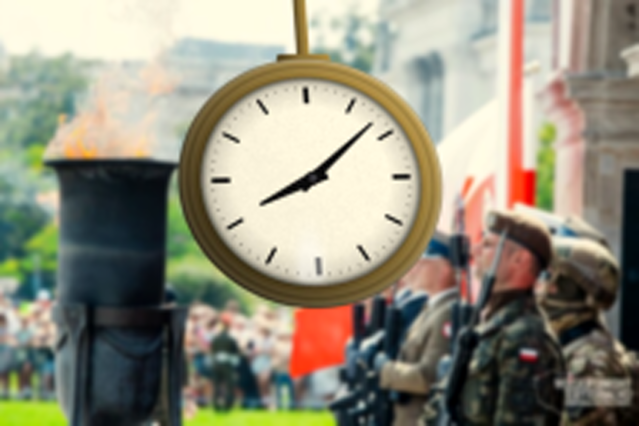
h=8 m=8
